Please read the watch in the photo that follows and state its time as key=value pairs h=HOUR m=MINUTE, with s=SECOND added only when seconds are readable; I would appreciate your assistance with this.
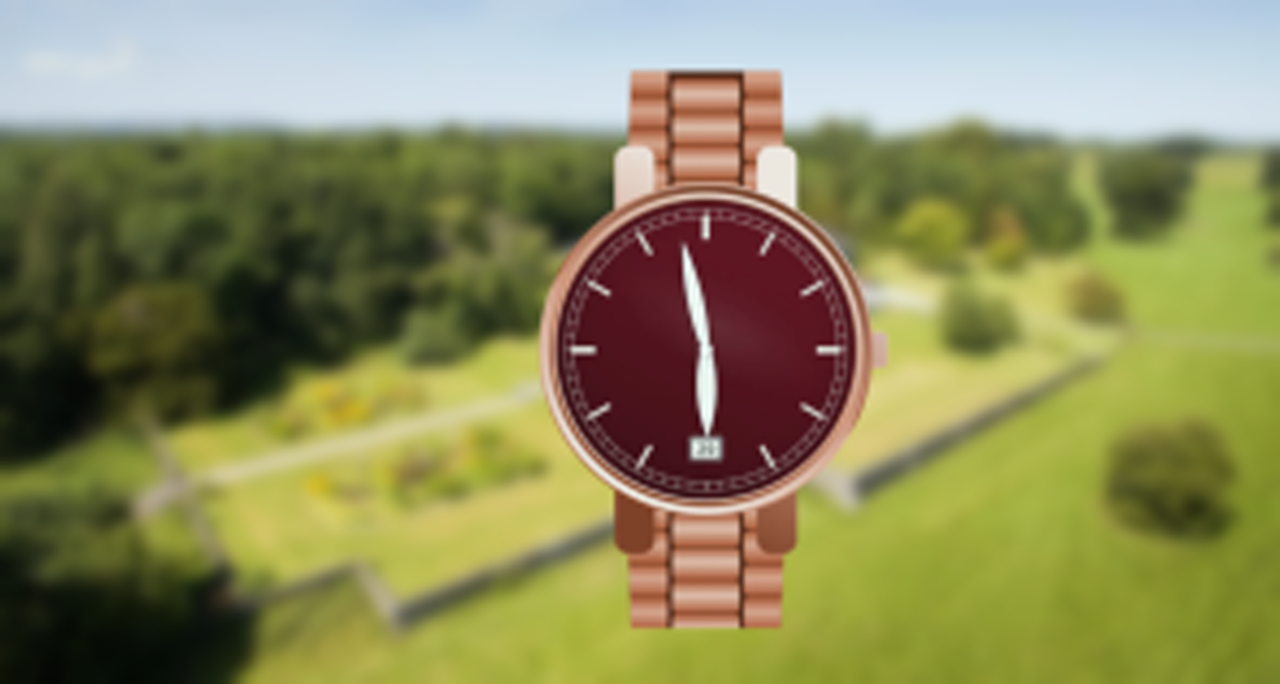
h=5 m=58
